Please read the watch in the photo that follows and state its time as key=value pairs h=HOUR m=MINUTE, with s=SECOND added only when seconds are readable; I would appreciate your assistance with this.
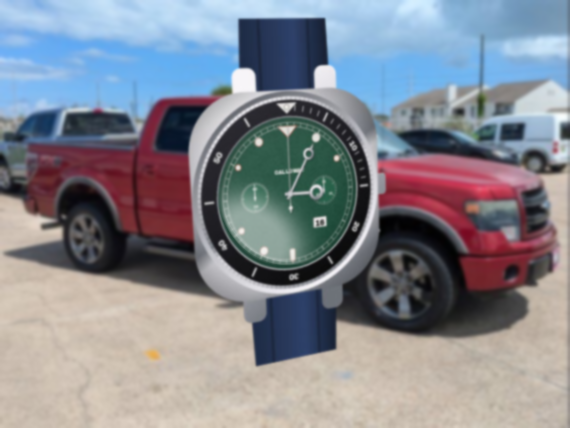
h=3 m=5
